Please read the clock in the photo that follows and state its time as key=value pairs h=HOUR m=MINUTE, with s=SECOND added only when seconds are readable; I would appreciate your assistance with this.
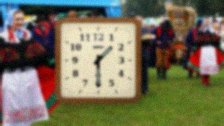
h=1 m=30
